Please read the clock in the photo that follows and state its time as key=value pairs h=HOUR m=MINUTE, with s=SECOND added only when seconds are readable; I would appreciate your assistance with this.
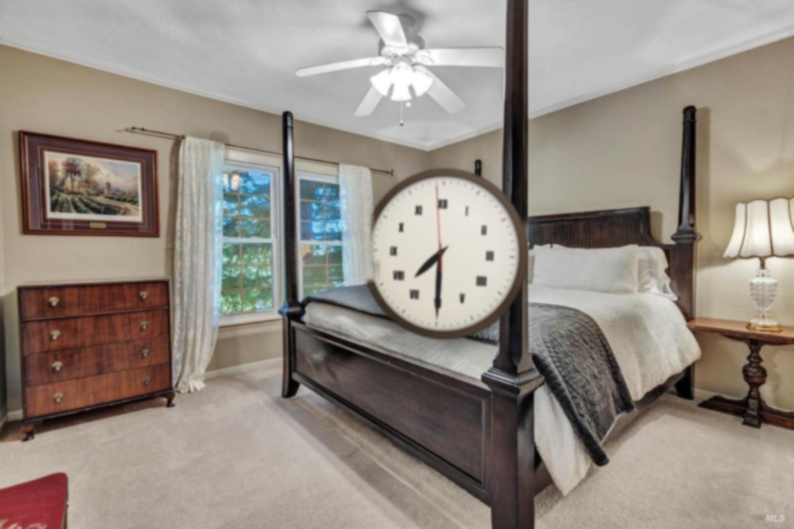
h=7 m=29 s=59
